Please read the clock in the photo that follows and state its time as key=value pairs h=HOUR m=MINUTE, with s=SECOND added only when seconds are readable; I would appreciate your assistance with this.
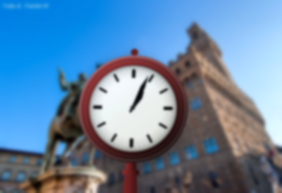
h=1 m=4
